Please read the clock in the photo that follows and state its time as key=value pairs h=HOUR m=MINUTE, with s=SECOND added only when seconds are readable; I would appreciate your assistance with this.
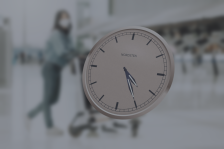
h=4 m=25
